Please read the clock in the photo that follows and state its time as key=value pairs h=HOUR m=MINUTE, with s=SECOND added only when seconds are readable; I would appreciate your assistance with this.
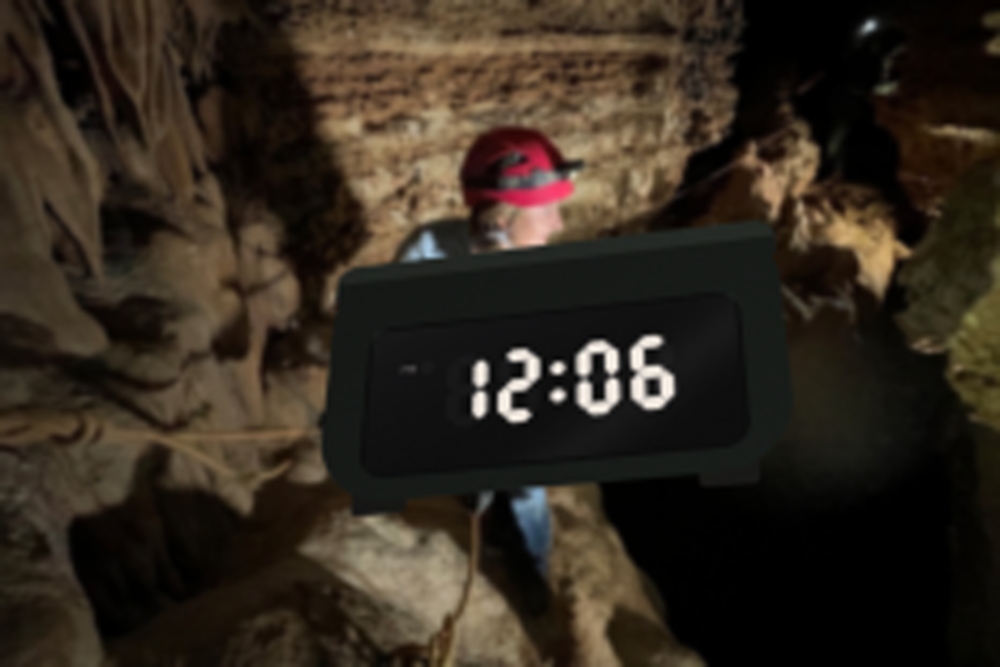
h=12 m=6
